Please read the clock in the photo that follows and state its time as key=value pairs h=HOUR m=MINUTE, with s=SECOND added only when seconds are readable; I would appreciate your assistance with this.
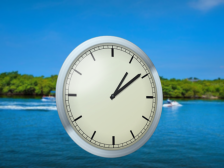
h=1 m=9
